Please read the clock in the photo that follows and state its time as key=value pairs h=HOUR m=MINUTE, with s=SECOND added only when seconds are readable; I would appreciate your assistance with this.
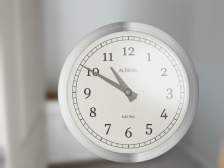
h=10 m=50
